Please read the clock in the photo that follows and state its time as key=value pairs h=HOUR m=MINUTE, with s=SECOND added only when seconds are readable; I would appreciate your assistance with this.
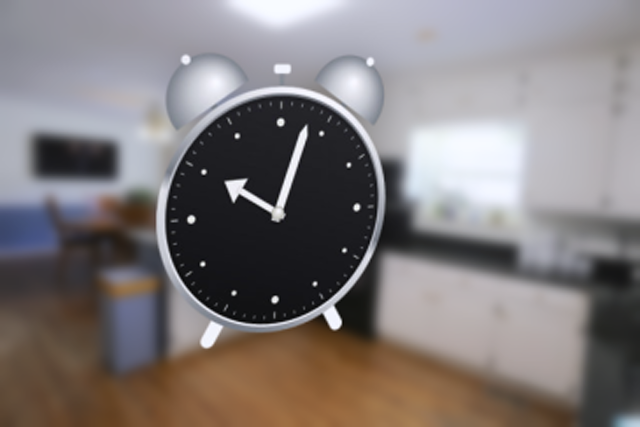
h=10 m=3
